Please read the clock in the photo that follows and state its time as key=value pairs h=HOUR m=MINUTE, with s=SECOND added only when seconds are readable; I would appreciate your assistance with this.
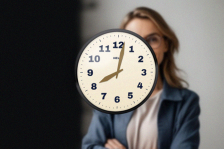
h=8 m=2
